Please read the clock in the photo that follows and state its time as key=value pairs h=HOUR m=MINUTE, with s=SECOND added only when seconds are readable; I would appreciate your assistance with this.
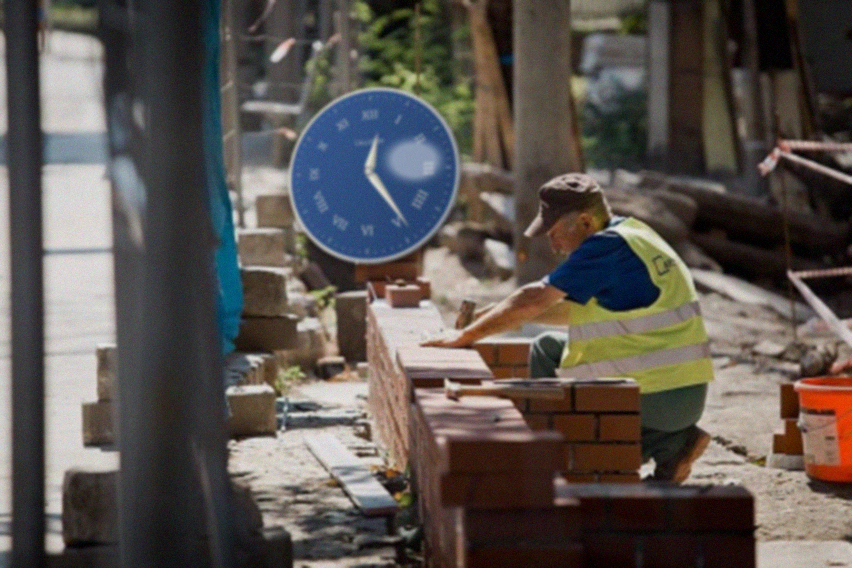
h=12 m=24
